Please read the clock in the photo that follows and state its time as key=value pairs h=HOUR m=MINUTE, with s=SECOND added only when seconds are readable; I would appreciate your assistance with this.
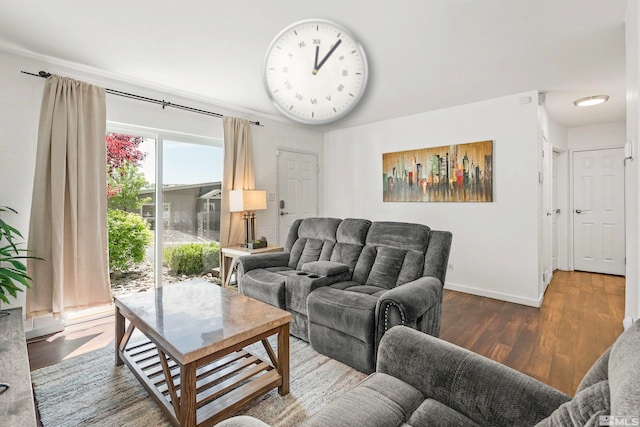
h=12 m=6
